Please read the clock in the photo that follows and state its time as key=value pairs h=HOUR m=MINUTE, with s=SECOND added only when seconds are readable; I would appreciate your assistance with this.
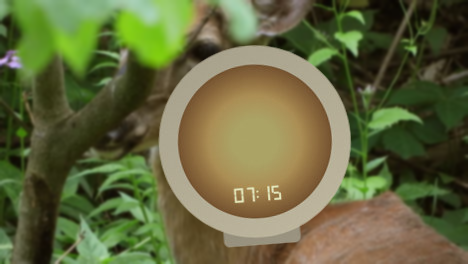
h=7 m=15
